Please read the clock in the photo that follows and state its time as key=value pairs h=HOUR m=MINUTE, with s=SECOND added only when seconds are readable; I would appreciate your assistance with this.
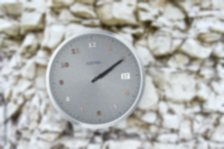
h=2 m=10
